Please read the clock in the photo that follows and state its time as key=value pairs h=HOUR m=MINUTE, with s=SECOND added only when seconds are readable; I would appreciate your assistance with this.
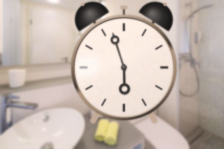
h=5 m=57
